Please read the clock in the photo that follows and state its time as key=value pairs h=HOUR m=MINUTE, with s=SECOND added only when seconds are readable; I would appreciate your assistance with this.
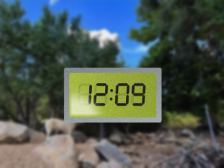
h=12 m=9
